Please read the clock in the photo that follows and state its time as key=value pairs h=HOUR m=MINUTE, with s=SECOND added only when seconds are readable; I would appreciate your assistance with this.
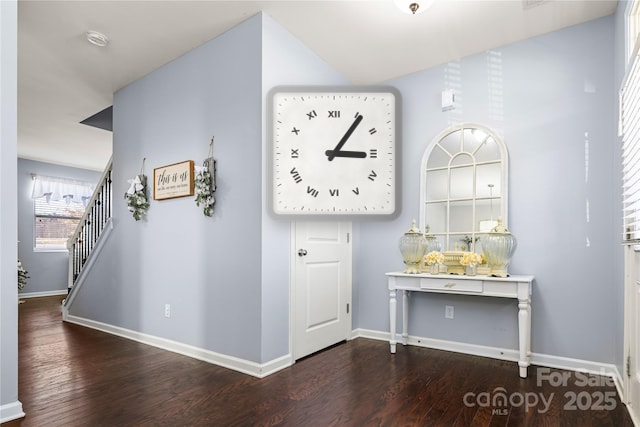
h=3 m=6
